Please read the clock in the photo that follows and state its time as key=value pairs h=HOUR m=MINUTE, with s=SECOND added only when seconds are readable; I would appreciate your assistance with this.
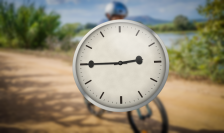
h=2 m=45
